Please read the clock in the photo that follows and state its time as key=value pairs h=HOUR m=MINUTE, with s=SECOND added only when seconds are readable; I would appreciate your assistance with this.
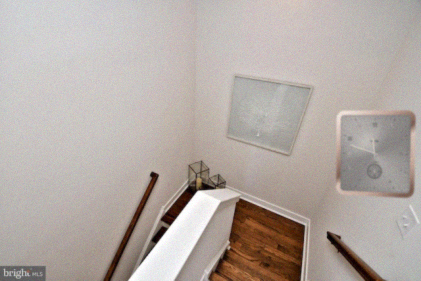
h=11 m=48
